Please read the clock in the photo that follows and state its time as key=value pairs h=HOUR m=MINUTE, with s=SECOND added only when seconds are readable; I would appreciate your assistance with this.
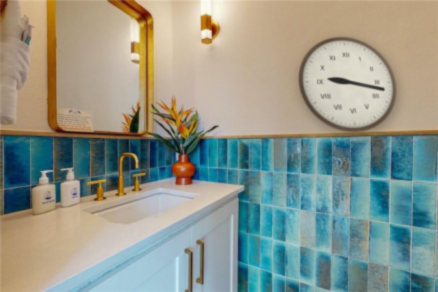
h=9 m=17
